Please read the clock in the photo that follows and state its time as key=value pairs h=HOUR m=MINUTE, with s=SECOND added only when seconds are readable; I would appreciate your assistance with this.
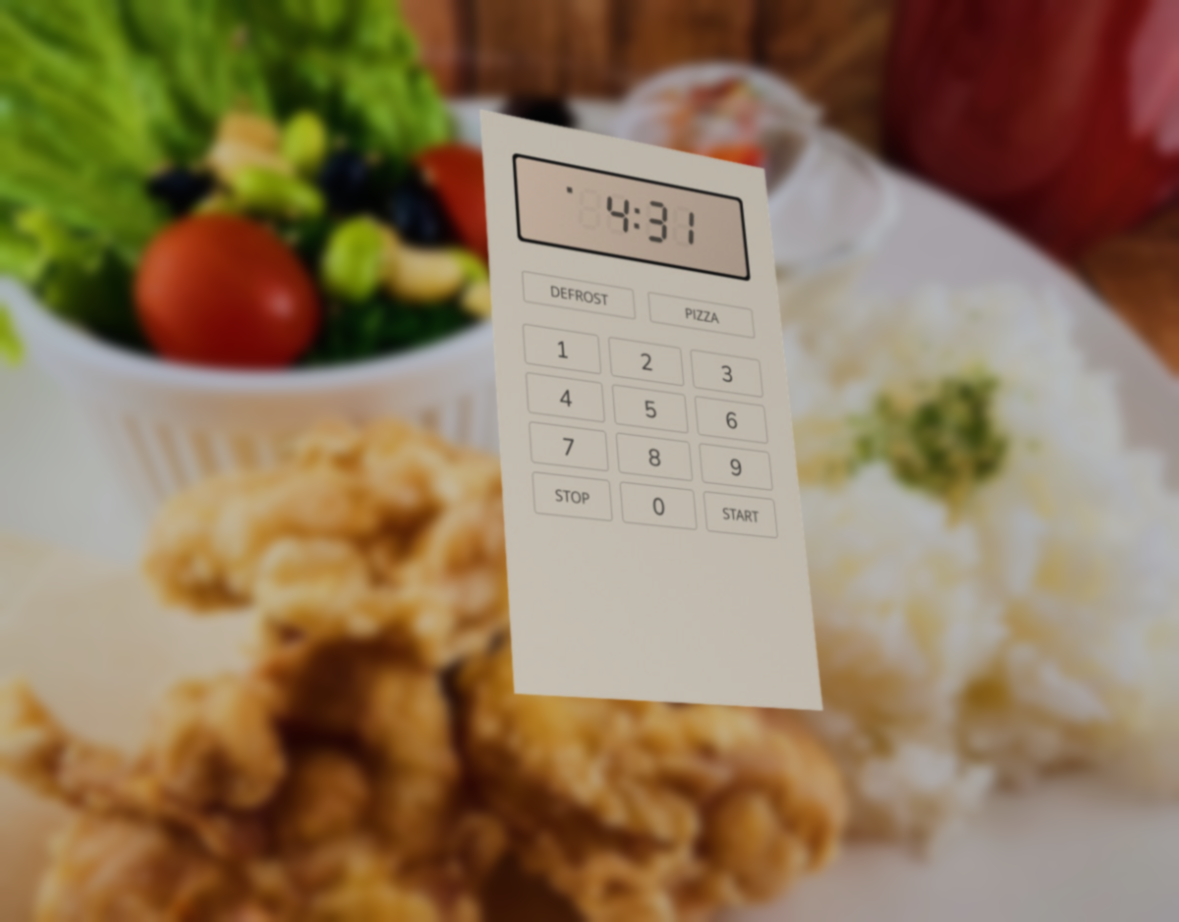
h=4 m=31
